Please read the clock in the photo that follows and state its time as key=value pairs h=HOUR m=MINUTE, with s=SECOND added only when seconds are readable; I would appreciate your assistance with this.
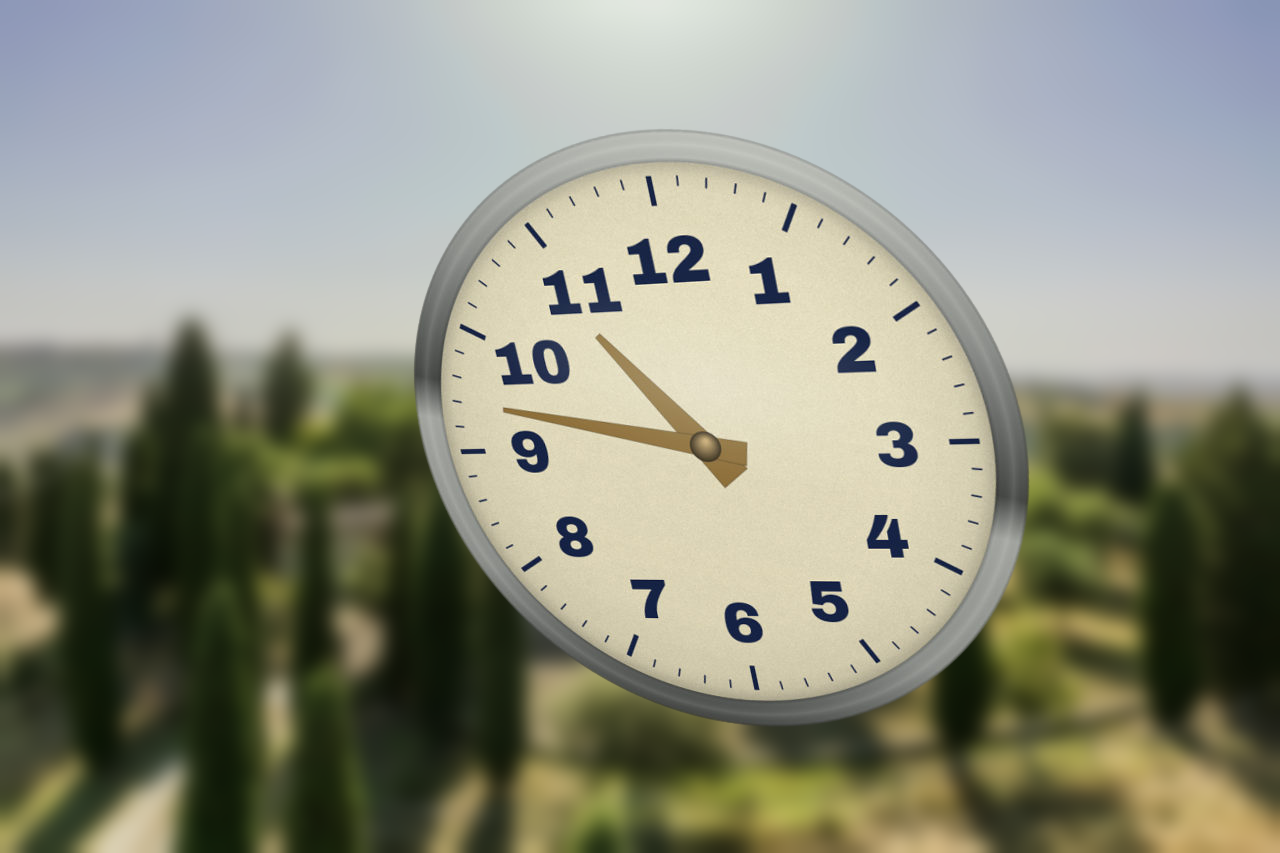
h=10 m=47
